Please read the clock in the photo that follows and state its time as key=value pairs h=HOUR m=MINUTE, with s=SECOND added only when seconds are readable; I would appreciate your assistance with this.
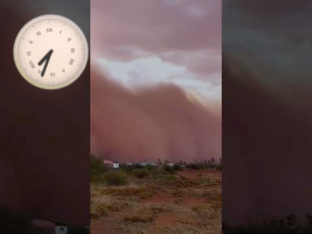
h=7 m=34
